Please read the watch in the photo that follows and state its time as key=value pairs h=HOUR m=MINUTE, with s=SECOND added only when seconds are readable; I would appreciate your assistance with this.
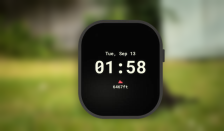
h=1 m=58
